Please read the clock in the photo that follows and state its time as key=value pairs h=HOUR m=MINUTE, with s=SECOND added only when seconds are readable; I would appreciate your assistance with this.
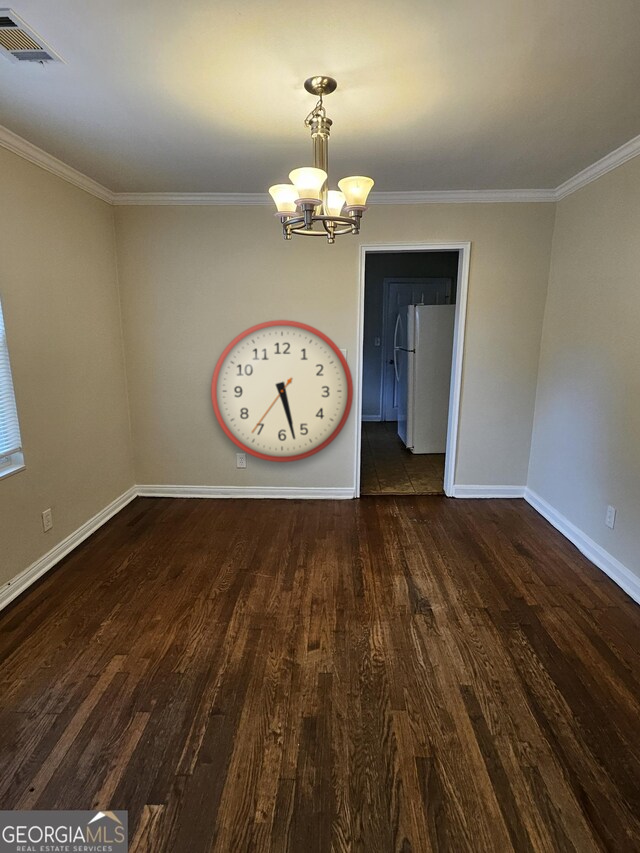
h=5 m=27 s=36
